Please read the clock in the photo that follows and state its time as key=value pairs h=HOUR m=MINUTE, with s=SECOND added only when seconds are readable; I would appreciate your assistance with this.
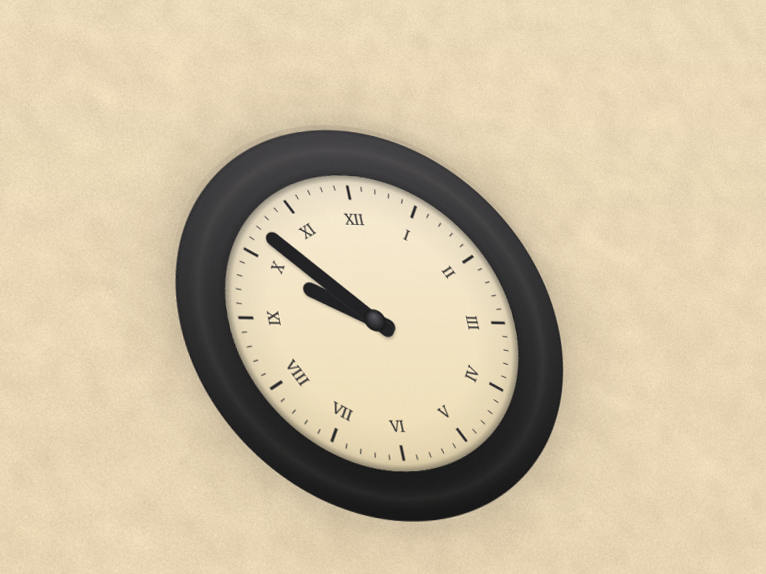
h=9 m=52
